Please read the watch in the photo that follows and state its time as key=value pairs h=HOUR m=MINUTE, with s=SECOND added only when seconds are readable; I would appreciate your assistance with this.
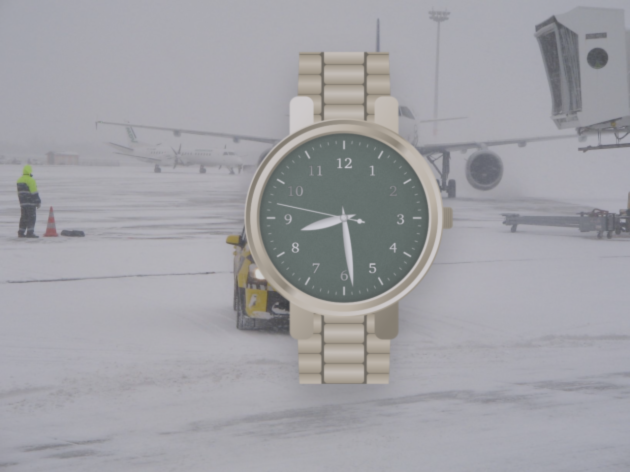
h=8 m=28 s=47
